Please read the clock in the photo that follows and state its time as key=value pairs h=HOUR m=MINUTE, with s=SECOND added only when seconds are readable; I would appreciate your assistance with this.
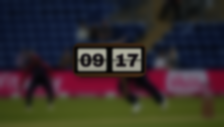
h=9 m=17
